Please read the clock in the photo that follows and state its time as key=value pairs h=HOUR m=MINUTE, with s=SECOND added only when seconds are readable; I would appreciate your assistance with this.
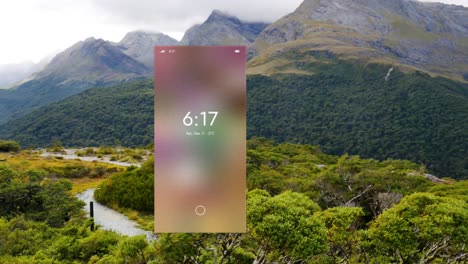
h=6 m=17
